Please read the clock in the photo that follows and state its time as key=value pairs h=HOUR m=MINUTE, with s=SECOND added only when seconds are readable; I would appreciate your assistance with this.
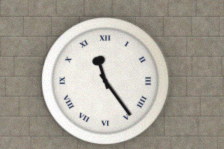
h=11 m=24
